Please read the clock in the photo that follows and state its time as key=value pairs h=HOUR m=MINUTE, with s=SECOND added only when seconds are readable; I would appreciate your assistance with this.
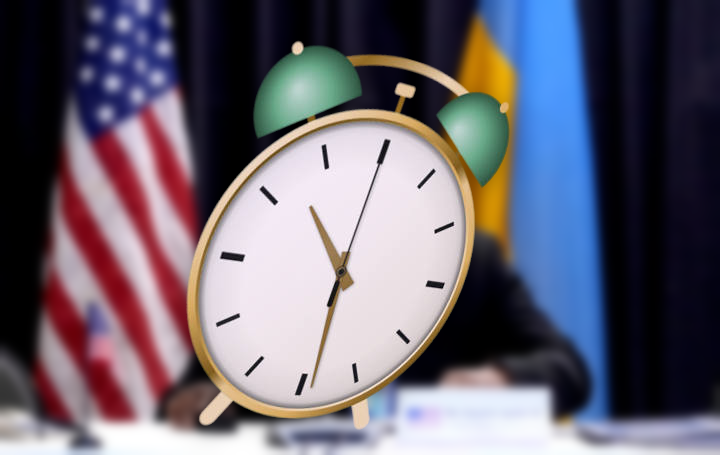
h=10 m=29 s=0
